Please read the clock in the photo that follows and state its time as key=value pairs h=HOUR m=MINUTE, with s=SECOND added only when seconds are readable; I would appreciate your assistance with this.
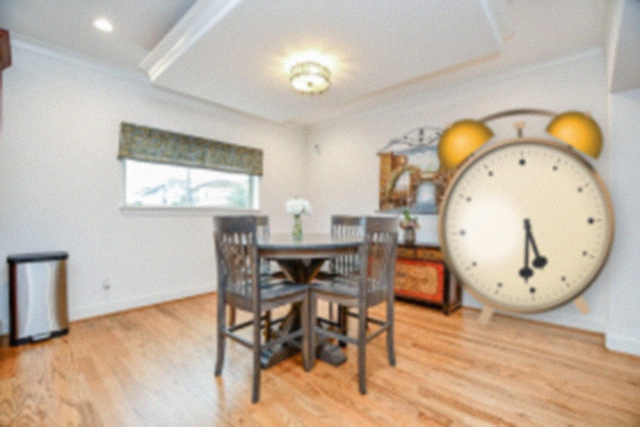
h=5 m=31
